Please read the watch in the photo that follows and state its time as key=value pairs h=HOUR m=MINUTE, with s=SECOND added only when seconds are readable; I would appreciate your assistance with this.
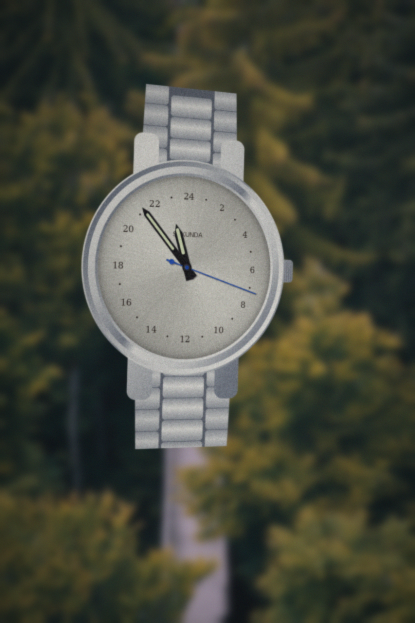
h=22 m=53 s=18
